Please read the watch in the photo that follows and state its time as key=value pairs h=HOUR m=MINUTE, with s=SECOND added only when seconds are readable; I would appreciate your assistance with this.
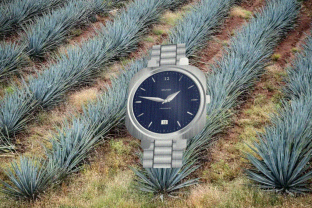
h=1 m=47
